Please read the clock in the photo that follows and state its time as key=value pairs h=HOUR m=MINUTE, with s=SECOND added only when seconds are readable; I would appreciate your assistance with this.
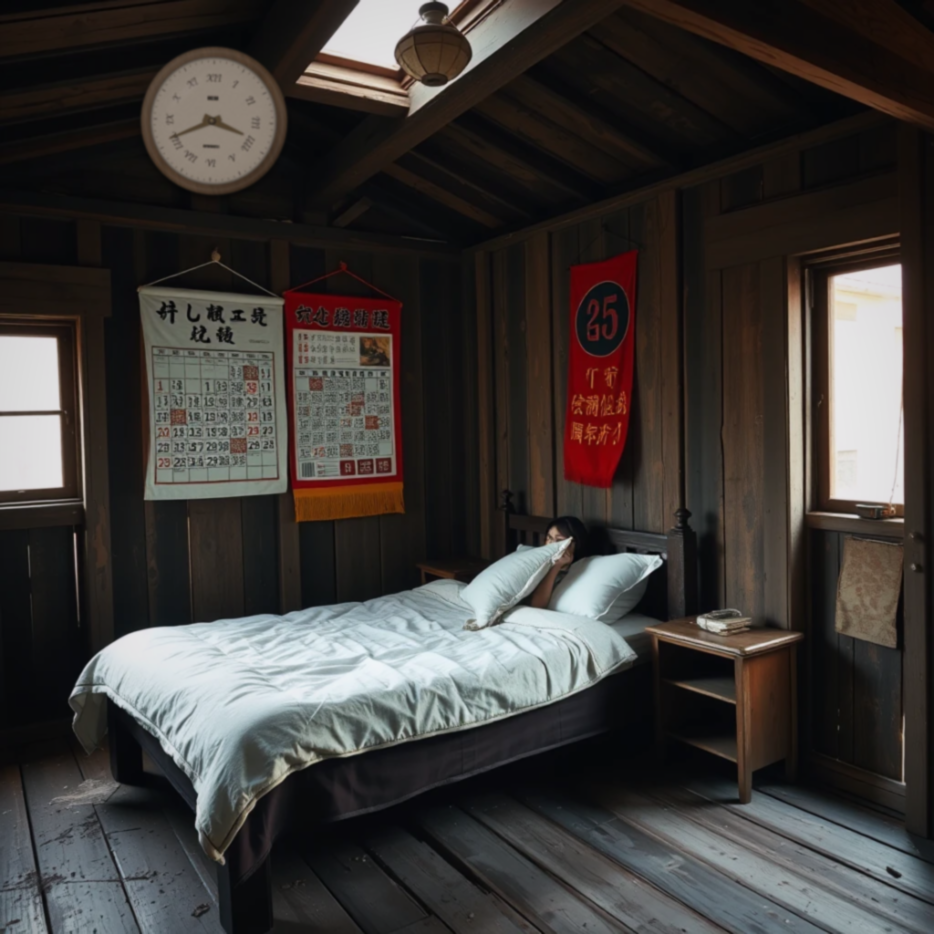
h=3 m=41
